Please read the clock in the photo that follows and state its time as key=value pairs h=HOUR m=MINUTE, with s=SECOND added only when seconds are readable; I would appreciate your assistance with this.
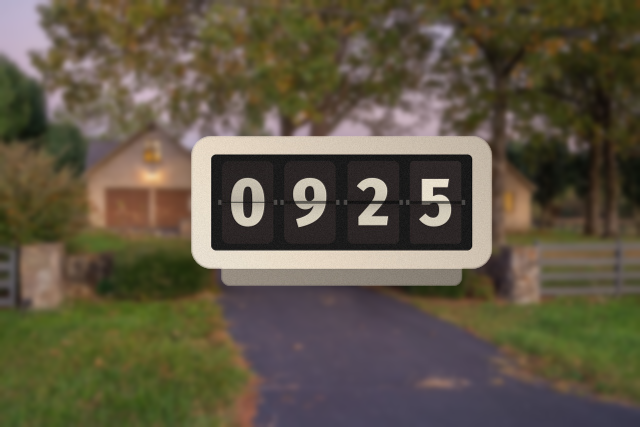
h=9 m=25
